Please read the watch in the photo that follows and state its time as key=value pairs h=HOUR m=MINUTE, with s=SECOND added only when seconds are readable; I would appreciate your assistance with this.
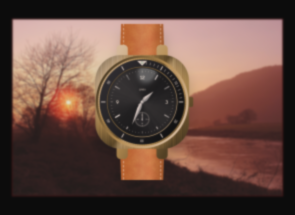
h=1 m=34
